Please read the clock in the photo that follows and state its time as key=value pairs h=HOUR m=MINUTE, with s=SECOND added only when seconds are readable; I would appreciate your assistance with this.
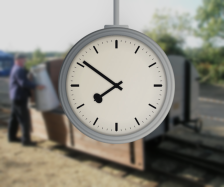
h=7 m=51
